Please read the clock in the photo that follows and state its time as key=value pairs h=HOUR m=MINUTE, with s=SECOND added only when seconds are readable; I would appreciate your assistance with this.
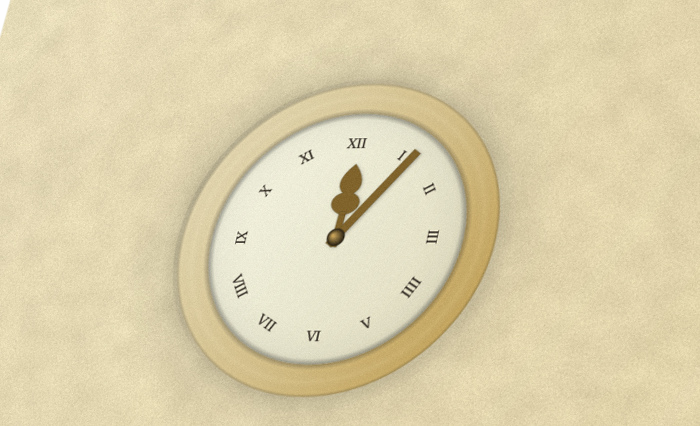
h=12 m=6
